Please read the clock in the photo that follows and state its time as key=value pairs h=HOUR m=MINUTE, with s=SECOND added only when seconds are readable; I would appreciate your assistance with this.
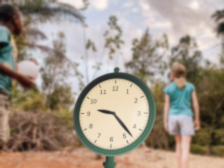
h=9 m=23
